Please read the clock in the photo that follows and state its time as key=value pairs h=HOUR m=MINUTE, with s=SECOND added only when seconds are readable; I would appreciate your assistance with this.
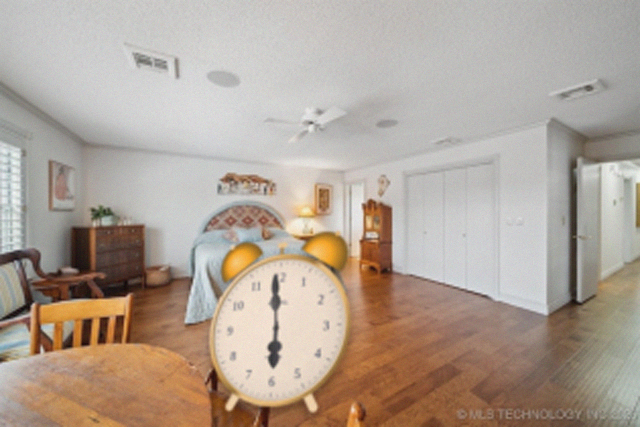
h=5 m=59
